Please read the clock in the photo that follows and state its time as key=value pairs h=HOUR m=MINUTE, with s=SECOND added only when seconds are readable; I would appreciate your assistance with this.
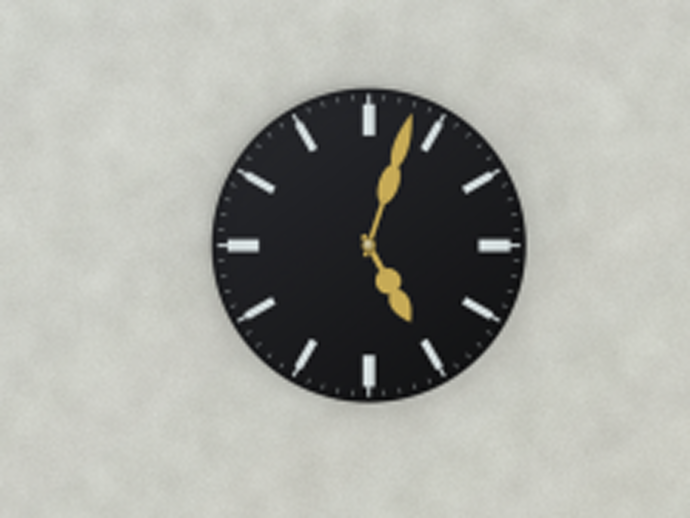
h=5 m=3
